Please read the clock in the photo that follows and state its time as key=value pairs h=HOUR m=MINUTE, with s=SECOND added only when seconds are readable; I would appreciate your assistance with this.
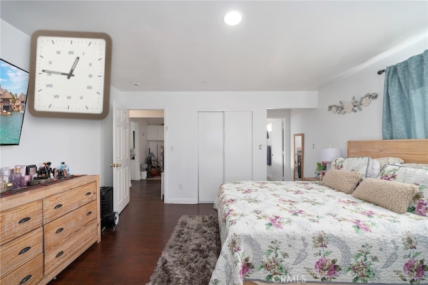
h=12 m=46
